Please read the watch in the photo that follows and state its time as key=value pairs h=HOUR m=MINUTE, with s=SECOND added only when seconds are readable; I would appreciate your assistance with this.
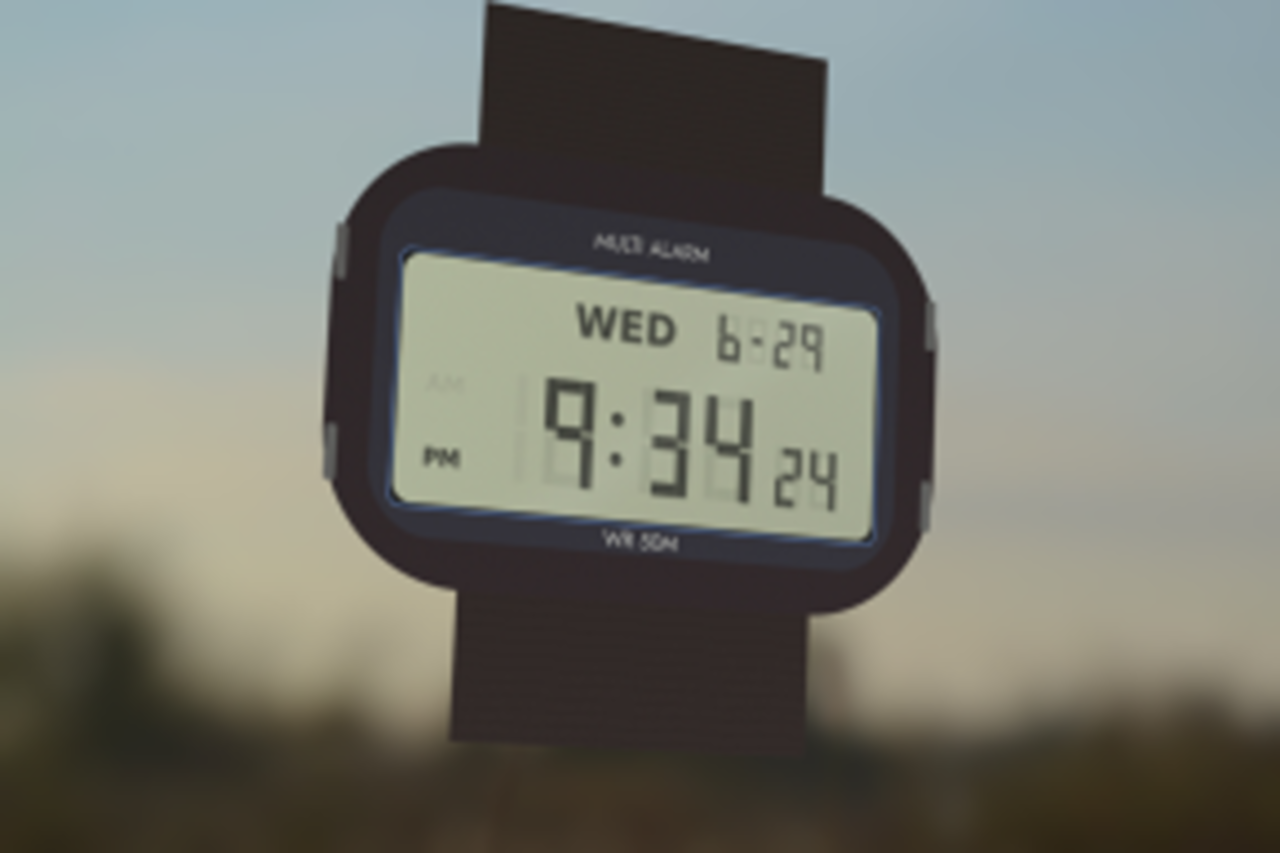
h=9 m=34 s=24
